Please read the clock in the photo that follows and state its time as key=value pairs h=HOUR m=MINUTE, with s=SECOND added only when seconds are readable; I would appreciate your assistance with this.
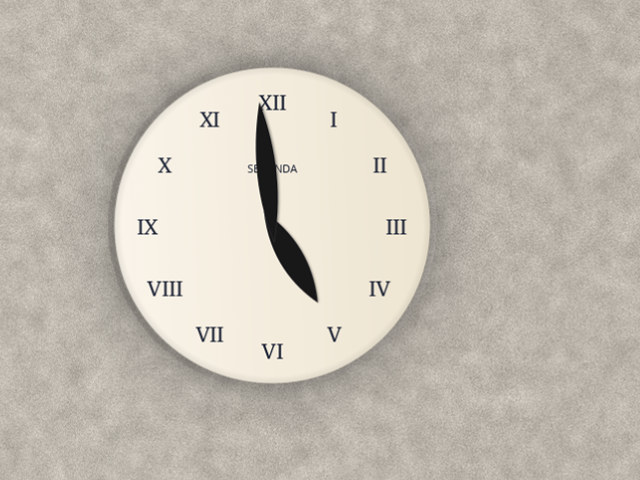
h=4 m=59
